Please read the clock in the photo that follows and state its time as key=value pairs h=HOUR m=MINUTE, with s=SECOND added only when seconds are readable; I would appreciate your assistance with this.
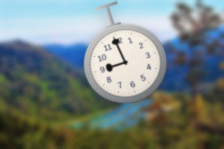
h=8 m=59
